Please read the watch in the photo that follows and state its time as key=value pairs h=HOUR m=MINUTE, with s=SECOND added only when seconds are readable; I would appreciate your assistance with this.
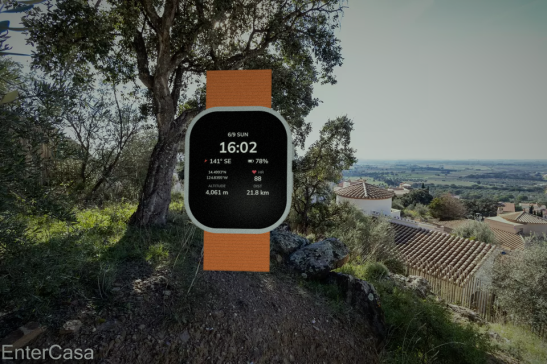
h=16 m=2
